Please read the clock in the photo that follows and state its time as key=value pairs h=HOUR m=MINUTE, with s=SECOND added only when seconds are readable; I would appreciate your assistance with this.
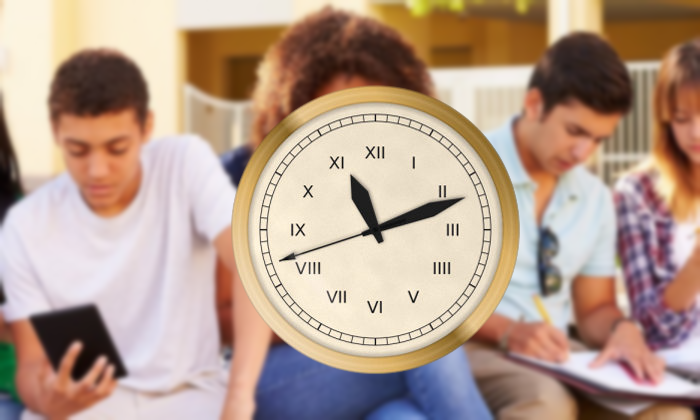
h=11 m=11 s=42
